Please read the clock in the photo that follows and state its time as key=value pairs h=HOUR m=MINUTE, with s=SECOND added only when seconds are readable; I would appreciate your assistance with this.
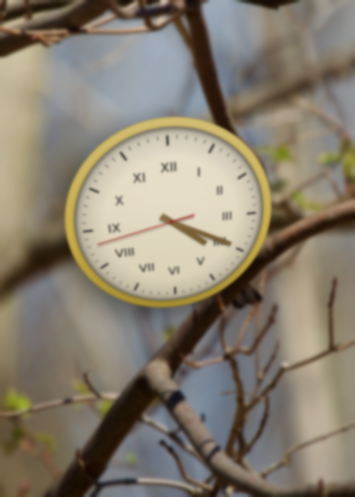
h=4 m=19 s=43
